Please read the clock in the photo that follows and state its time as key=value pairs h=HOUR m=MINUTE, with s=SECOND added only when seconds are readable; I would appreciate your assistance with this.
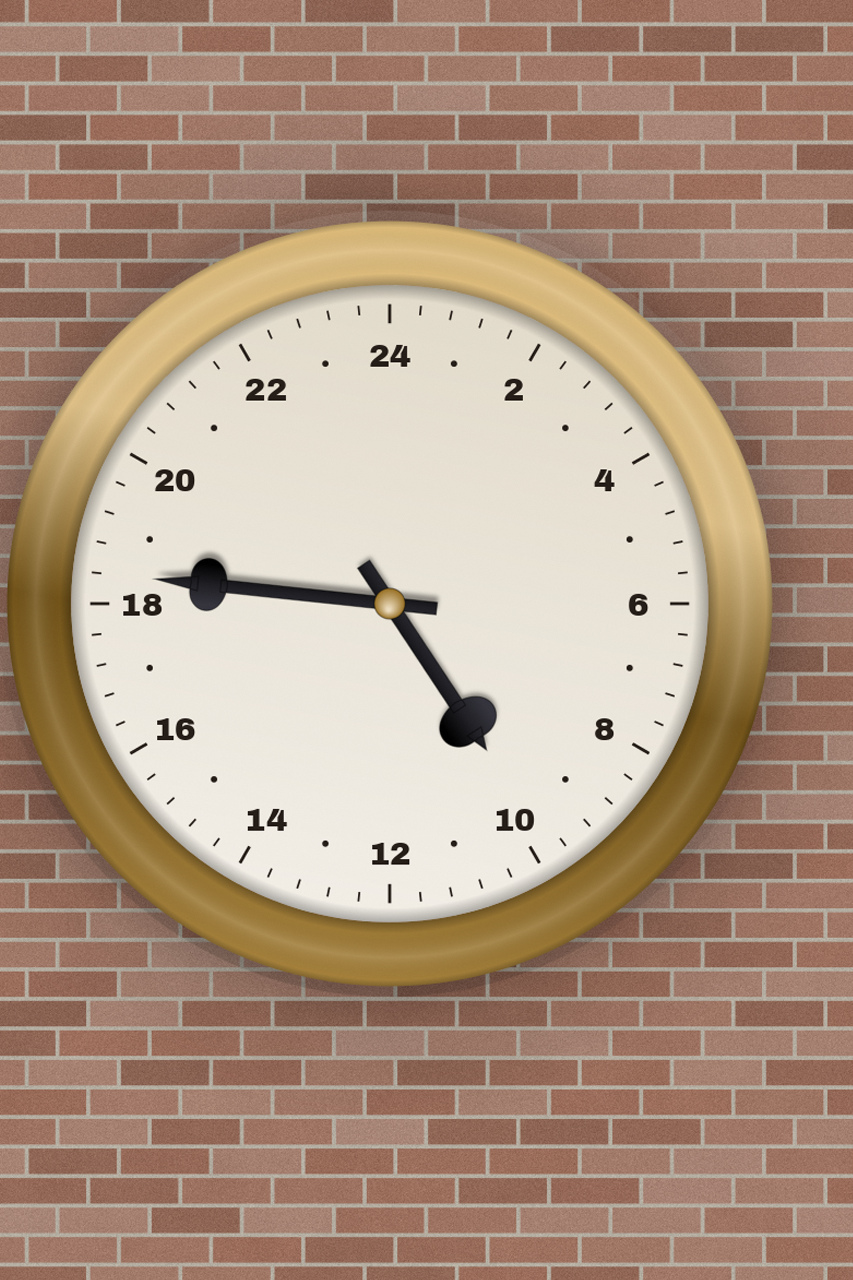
h=9 m=46
